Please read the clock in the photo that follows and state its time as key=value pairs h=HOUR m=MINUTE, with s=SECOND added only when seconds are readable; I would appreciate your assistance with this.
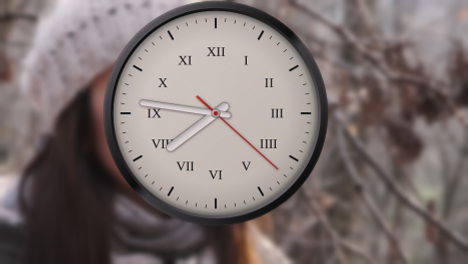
h=7 m=46 s=22
